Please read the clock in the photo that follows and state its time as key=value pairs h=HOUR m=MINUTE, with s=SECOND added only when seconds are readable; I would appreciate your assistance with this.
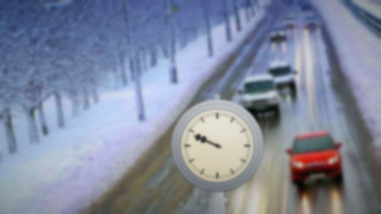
h=9 m=49
